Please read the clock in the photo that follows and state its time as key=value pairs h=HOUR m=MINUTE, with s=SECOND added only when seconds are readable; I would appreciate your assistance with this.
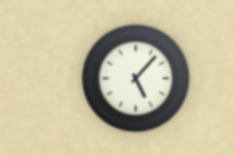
h=5 m=7
